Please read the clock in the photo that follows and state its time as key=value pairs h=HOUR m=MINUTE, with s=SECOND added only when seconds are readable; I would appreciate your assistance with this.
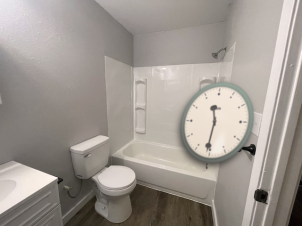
h=11 m=31
